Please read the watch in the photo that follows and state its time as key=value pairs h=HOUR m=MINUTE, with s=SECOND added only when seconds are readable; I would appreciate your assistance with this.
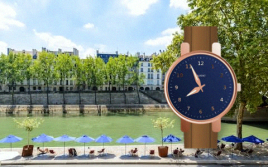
h=7 m=56
